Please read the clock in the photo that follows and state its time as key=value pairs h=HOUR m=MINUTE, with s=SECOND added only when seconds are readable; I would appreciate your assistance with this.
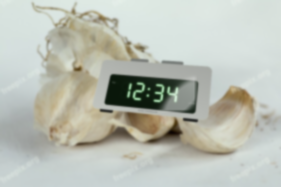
h=12 m=34
